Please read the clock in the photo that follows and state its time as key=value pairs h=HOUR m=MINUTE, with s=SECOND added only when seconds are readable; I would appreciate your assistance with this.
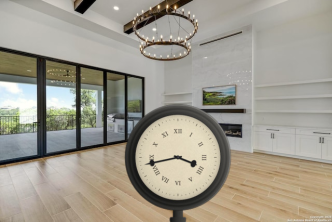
h=3 m=43
